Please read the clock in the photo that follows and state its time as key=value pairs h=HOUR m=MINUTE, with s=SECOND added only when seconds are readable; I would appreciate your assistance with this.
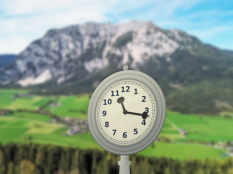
h=11 m=17
